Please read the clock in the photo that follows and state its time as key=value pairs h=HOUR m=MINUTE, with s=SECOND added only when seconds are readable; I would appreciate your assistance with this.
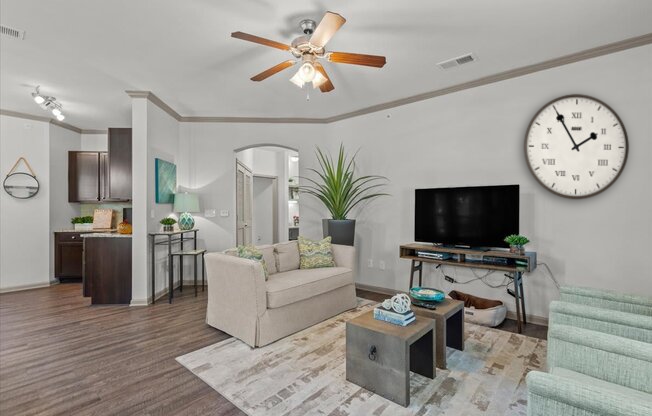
h=1 m=55
